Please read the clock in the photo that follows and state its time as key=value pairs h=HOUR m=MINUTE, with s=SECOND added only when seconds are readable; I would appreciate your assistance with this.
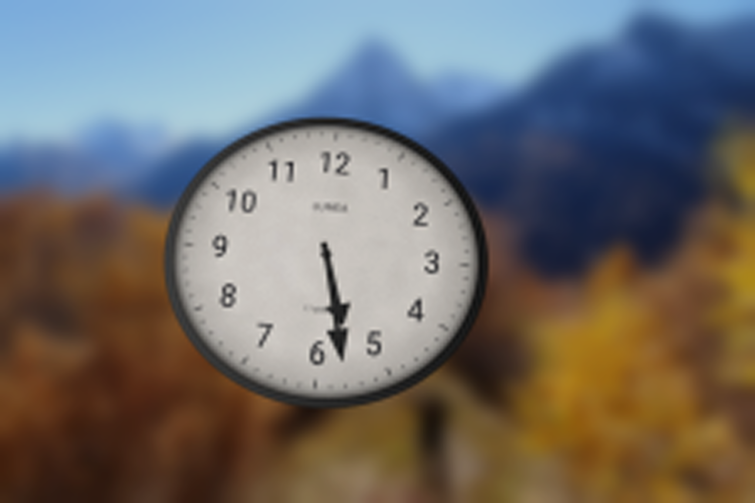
h=5 m=28
